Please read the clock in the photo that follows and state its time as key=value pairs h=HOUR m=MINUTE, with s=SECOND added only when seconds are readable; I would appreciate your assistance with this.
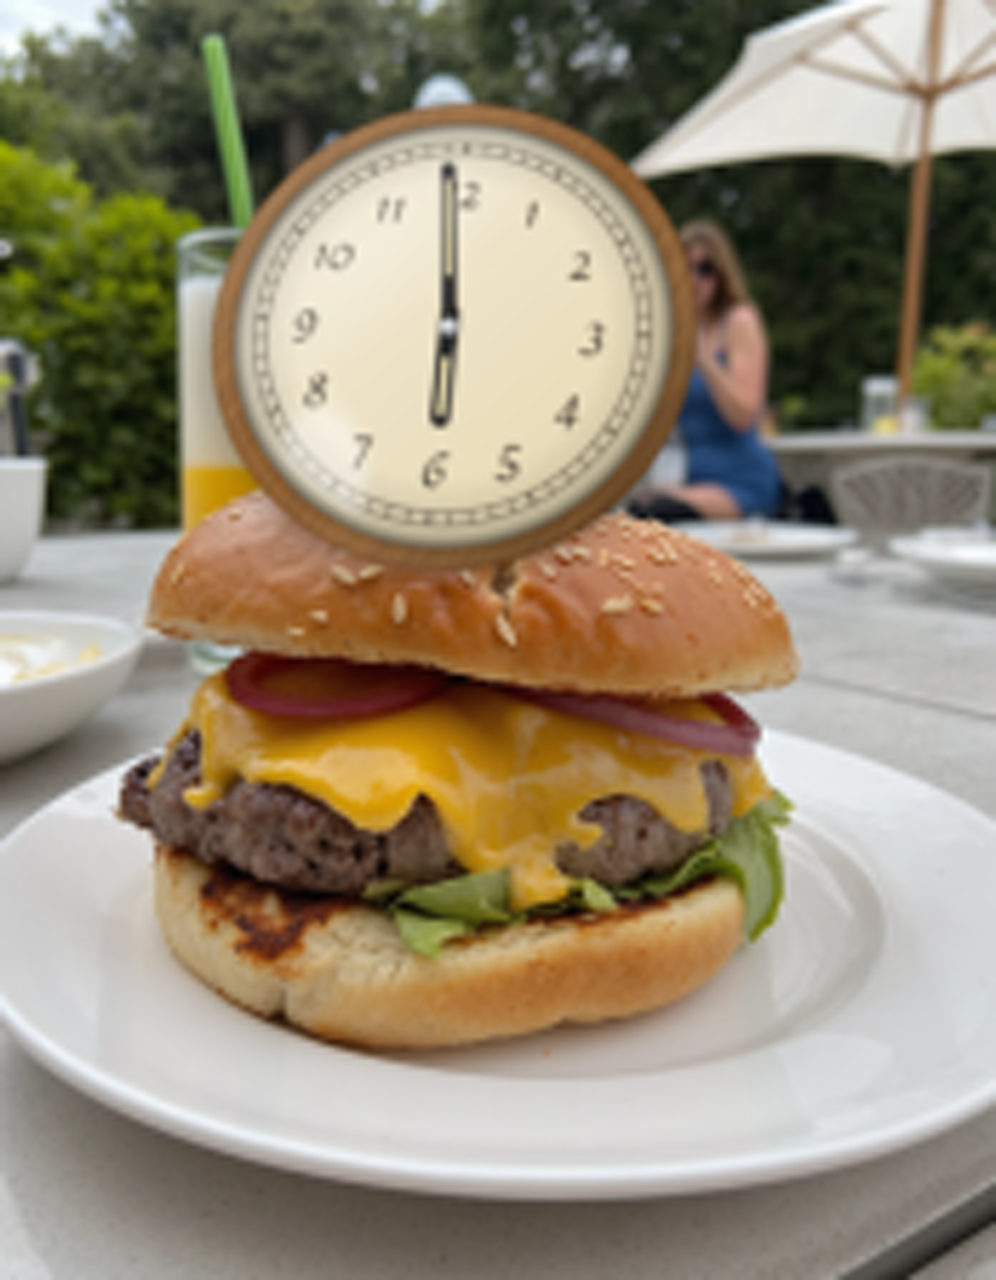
h=5 m=59
